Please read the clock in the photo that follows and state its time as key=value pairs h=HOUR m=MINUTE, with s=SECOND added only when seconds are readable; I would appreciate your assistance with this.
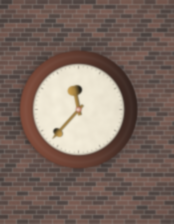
h=11 m=37
